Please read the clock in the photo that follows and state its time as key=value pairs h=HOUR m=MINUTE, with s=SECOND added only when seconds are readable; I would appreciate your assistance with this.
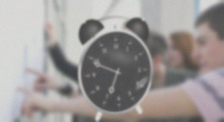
h=6 m=49
